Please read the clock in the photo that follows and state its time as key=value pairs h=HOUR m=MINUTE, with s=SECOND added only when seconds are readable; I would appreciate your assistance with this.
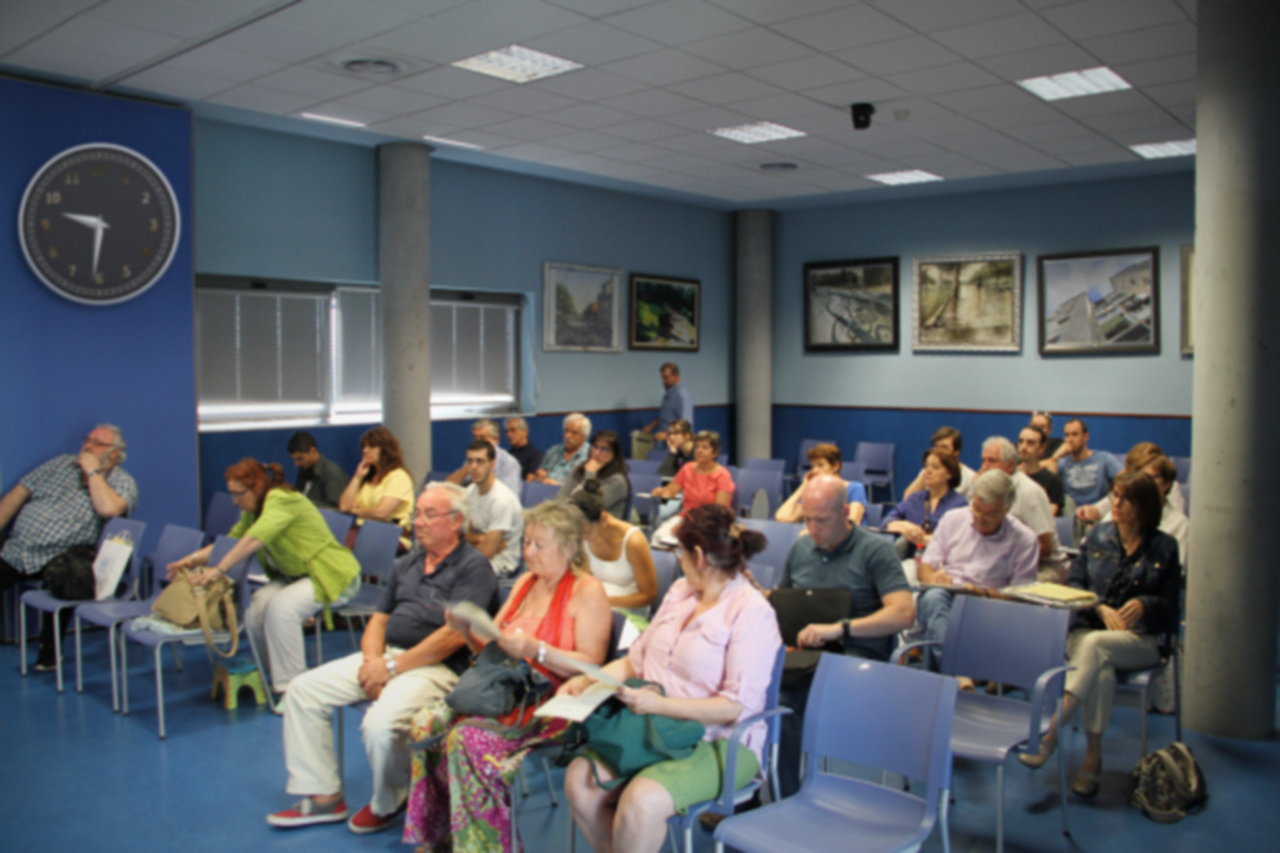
h=9 m=31
